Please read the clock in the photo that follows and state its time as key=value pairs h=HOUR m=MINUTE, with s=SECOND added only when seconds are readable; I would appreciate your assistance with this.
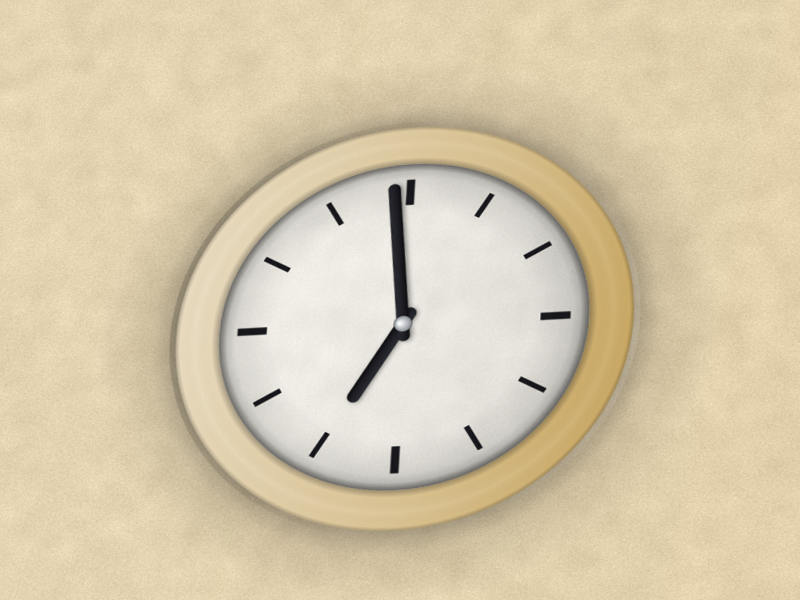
h=6 m=59
